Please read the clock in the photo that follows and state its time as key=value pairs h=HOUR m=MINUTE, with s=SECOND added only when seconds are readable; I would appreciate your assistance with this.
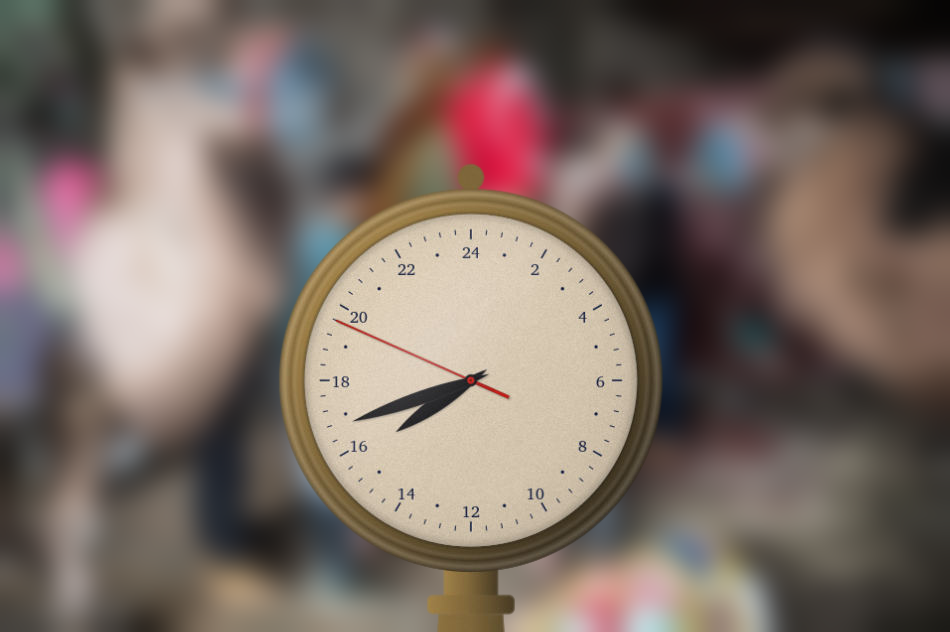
h=15 m=41 s=49
